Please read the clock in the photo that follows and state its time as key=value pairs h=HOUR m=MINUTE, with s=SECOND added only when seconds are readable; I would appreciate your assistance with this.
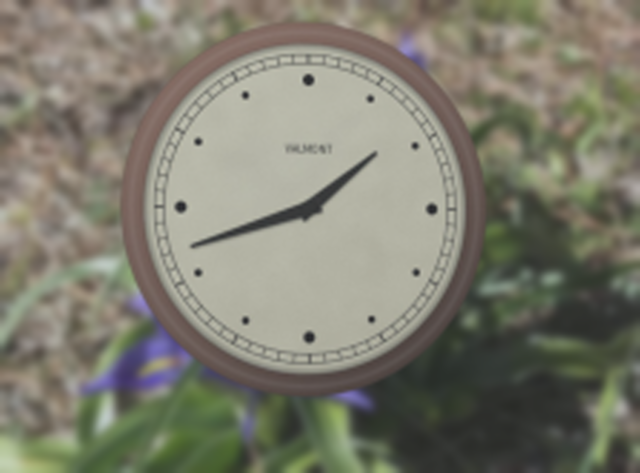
h=1 m=42
